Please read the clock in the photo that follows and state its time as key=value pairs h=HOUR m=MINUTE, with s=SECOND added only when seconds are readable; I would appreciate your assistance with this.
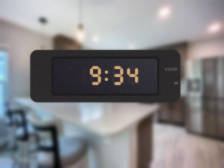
h=9 m=34
